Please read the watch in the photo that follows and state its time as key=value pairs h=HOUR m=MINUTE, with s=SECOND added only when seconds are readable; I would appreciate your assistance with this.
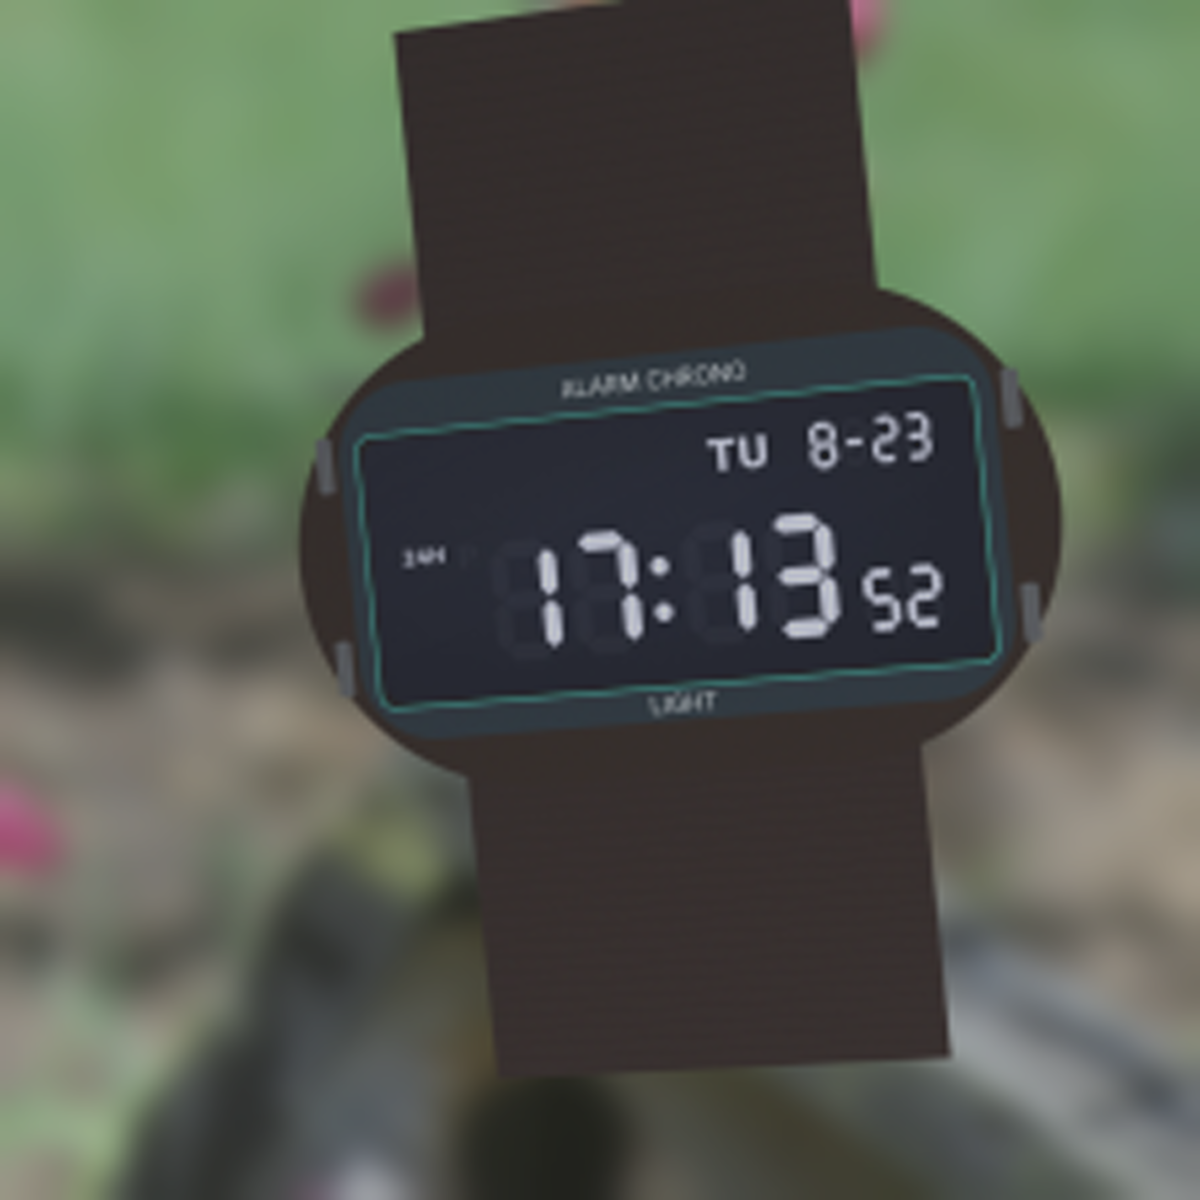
h=17 m=13 s=52
